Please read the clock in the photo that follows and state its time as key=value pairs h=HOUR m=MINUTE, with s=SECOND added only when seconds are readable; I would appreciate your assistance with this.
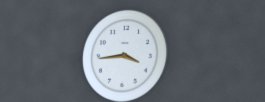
h=3 m=44
